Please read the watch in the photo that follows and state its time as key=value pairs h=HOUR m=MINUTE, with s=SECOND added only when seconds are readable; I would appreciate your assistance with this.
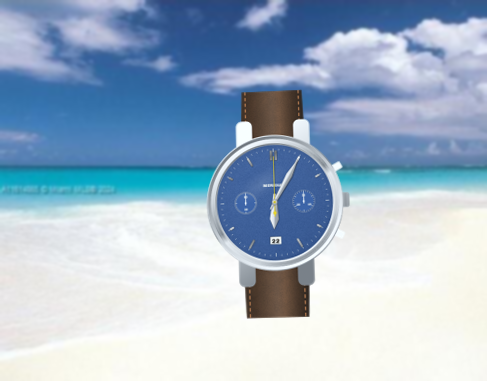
h=6 m=5
